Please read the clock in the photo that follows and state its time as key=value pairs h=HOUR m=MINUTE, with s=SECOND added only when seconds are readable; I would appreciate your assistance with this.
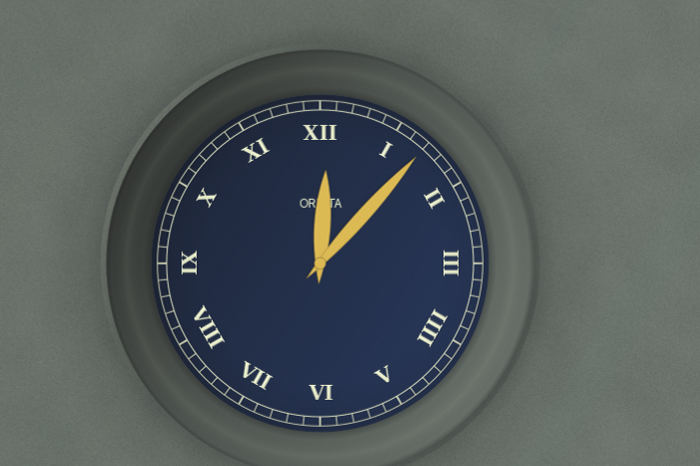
h=12 m=7
